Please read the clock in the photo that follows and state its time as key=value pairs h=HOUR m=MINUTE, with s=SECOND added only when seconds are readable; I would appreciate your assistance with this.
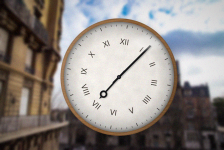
h=7 m=6
